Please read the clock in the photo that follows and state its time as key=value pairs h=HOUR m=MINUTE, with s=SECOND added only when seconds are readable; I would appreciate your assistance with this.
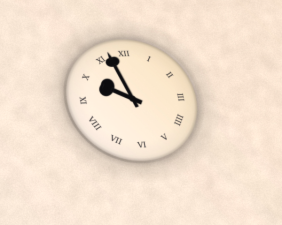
h=9 m=57
